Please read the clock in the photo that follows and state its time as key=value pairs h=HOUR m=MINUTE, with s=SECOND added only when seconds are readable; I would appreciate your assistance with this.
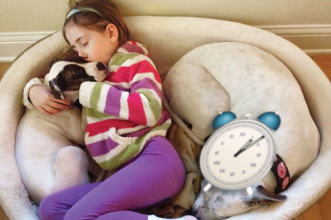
h=1 m=8
